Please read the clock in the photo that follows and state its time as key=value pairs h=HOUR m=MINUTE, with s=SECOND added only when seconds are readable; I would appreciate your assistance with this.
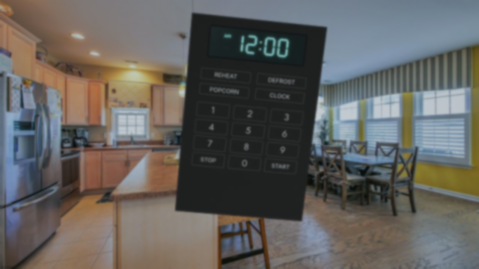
h=12 m=0
